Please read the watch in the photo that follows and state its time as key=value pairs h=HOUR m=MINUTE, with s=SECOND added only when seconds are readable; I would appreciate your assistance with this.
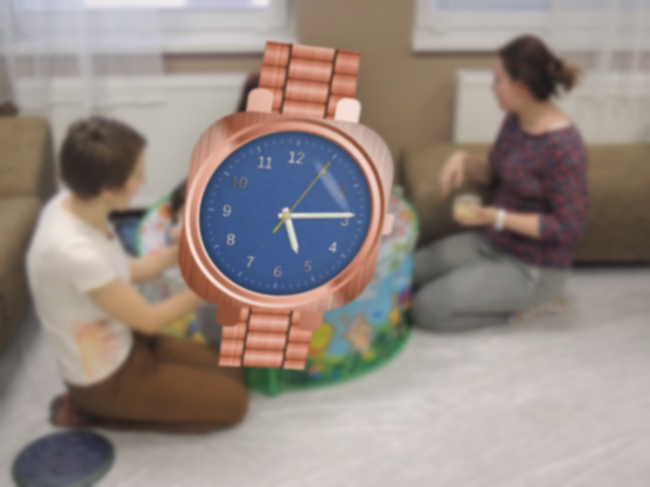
h=5 m=14 s=5
